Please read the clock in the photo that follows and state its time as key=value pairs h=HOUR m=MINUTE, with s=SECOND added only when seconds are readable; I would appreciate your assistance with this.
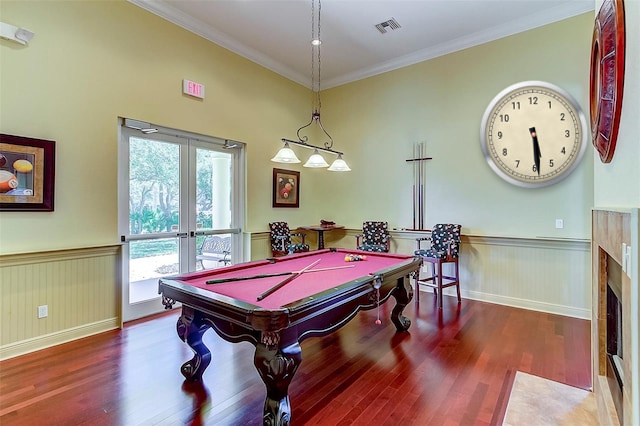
h=5 m=29
